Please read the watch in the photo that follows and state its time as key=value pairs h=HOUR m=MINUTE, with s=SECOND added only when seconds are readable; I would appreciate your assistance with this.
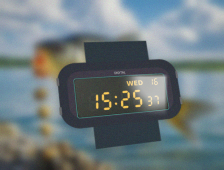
h=15 m=25 s=37
